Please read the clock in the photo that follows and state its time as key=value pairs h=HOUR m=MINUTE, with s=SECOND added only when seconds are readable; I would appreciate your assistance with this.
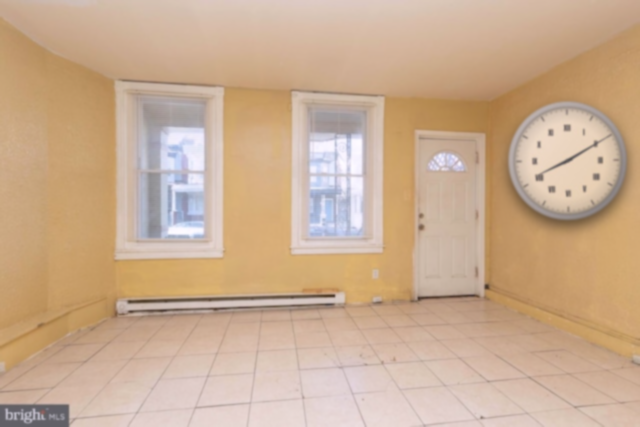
h=8 m=10
